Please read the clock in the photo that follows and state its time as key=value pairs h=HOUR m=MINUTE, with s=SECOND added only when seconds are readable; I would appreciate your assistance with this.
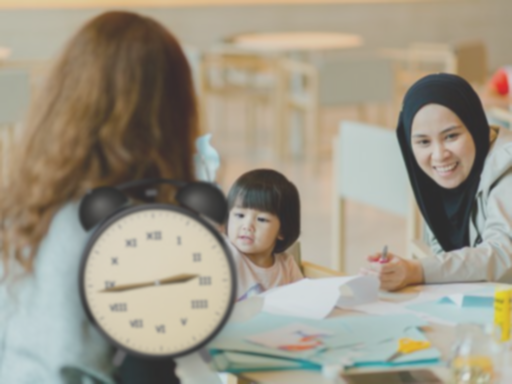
h=2 m=44
